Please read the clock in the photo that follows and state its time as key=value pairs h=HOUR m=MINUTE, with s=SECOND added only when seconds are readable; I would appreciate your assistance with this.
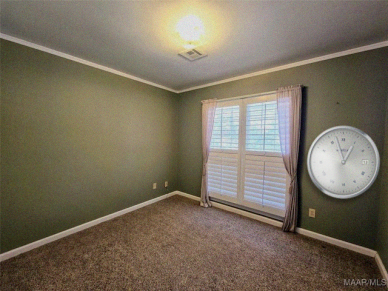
h=12 m=57
